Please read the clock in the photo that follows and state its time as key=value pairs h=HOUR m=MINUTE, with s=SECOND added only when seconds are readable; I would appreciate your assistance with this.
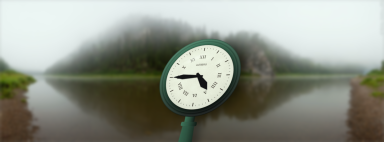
h=4 m=45
